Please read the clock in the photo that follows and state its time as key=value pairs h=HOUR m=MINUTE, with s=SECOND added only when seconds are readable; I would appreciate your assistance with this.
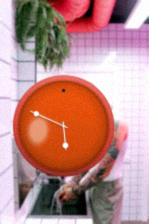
h=5 m=49
